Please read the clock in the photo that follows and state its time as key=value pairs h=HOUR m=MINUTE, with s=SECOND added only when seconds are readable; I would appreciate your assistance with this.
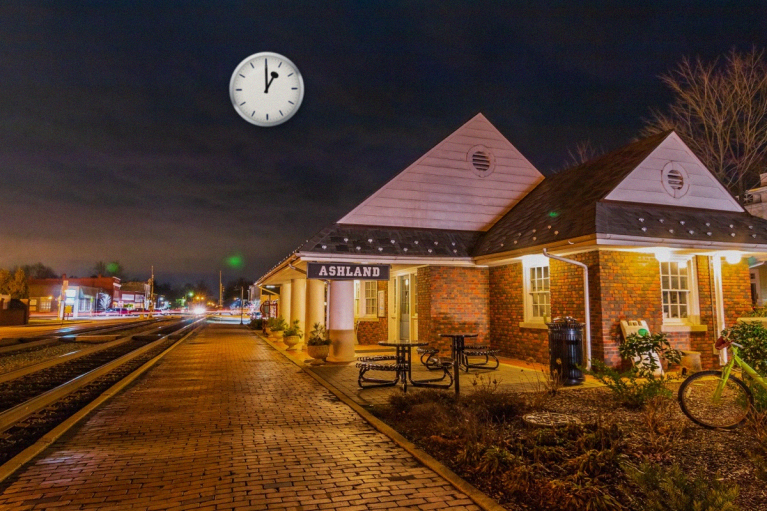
h=1 m=0
